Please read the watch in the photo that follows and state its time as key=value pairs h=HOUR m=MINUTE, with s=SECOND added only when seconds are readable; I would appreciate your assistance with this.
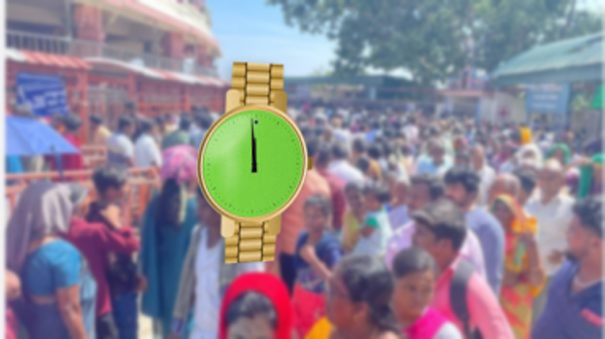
h=11 m=59
